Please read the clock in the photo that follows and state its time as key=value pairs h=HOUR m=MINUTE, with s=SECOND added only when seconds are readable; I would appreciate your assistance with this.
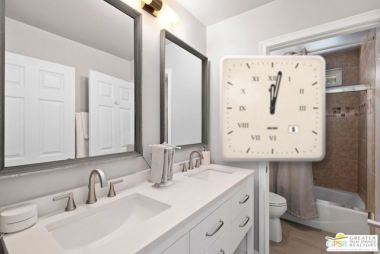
h=12 m=2
